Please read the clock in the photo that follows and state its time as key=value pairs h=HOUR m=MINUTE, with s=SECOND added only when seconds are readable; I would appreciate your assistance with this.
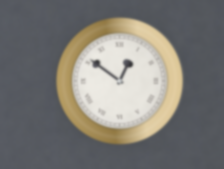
h=12 m=51
